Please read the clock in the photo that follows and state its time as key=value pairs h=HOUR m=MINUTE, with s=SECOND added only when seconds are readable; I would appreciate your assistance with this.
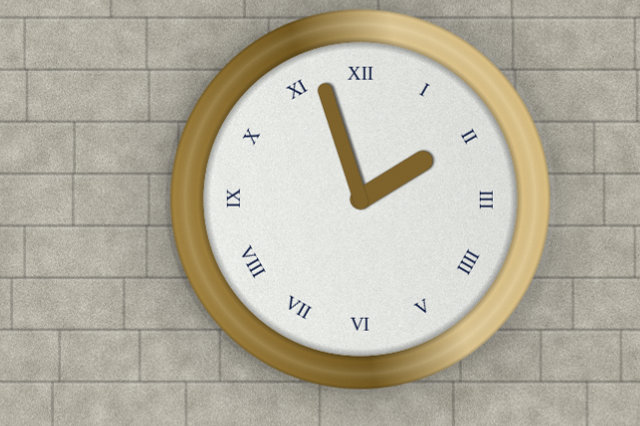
h=1 m=57
